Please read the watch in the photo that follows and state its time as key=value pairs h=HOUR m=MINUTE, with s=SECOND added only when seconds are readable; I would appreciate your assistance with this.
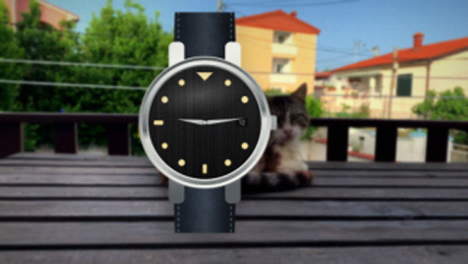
h=9 m=14
